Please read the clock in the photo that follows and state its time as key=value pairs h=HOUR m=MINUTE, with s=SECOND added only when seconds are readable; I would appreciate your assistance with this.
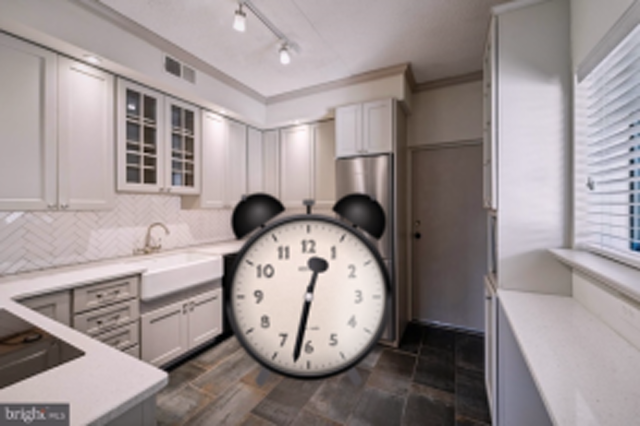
h=12 m=32
